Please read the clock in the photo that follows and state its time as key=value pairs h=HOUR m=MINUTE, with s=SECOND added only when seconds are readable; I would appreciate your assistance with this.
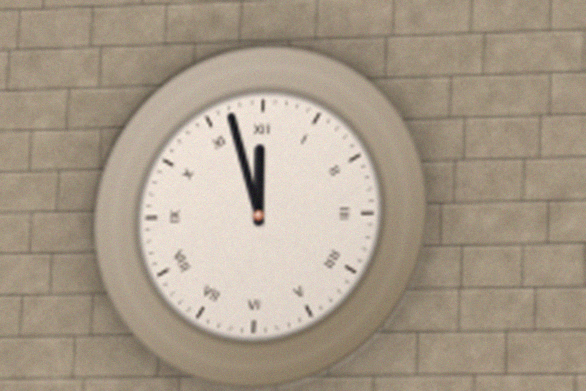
h=11 m=57
